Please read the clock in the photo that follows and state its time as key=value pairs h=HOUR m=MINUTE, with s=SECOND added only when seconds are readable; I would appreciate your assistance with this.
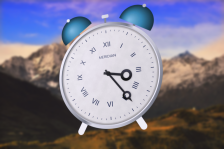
h=3 m=24
